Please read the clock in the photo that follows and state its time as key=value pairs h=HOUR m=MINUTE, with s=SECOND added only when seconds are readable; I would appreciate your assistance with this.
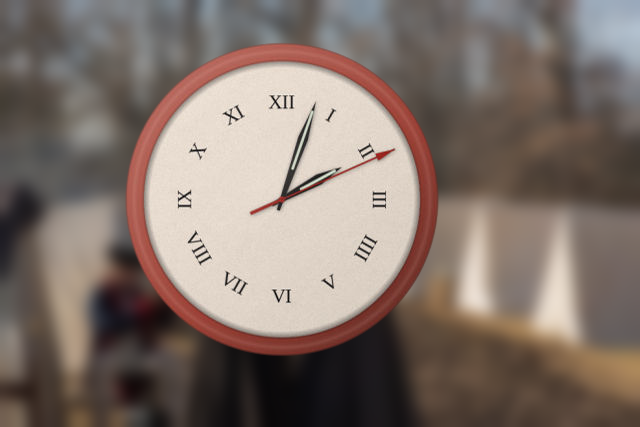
h=2 m=3 s=11
